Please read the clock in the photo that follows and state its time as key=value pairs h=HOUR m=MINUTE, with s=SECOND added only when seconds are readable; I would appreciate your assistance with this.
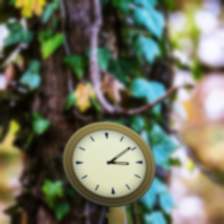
h=3 m=9
